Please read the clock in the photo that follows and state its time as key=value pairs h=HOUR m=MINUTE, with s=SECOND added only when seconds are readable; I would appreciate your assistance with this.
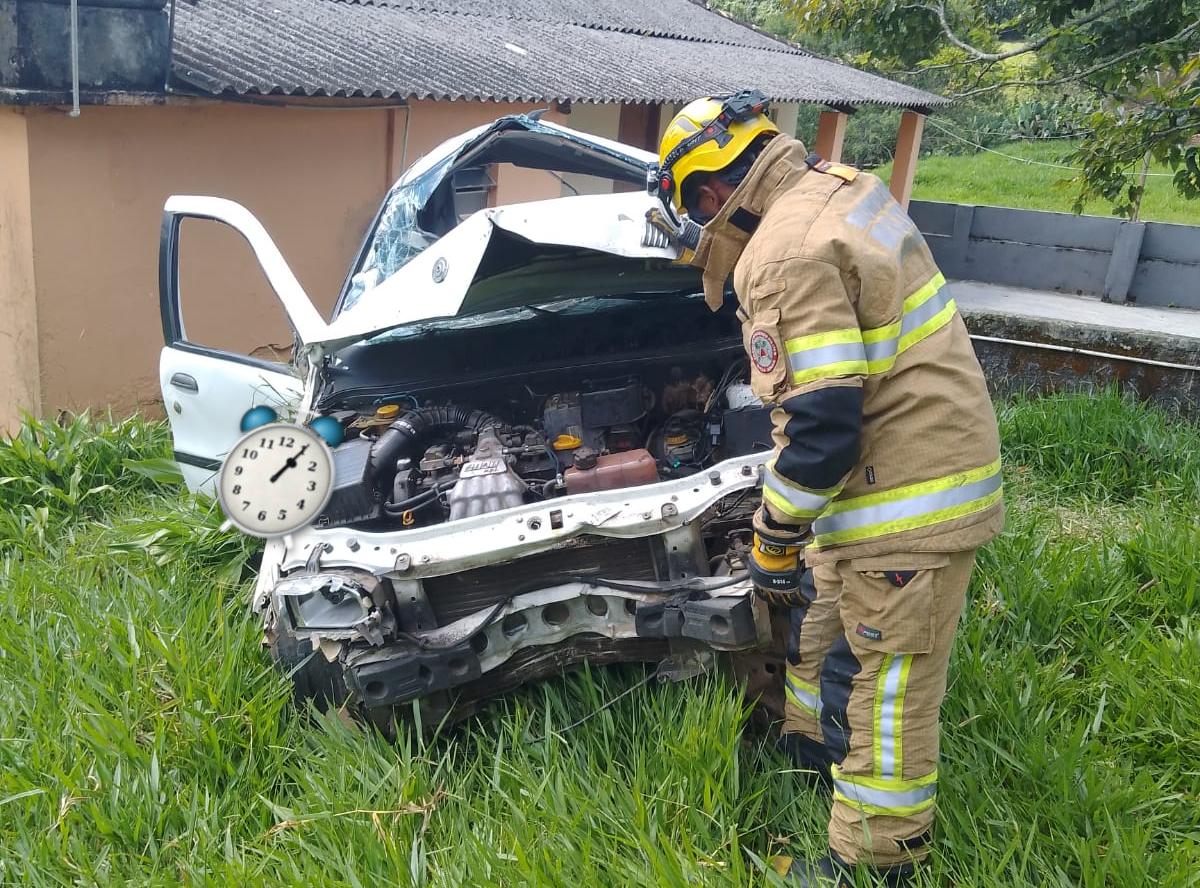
h=1 m=5
